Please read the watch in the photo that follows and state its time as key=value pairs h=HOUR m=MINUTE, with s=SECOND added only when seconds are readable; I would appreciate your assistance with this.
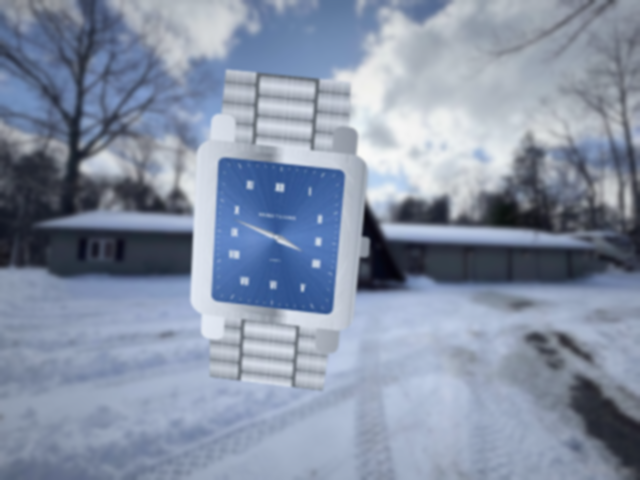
h=3 m=48
